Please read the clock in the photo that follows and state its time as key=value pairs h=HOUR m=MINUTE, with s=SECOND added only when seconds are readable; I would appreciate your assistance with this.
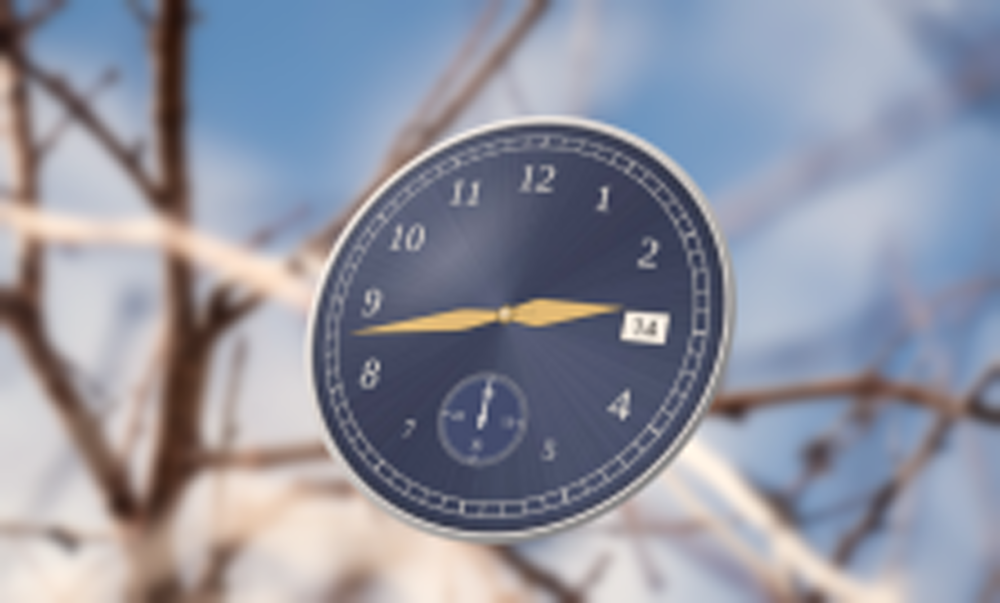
h=2 m=43
